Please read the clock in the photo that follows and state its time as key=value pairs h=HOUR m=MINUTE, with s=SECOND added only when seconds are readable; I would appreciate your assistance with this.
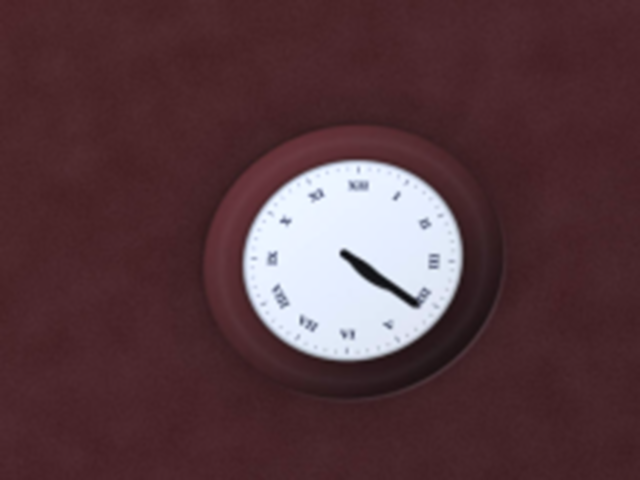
h=4 m=21
